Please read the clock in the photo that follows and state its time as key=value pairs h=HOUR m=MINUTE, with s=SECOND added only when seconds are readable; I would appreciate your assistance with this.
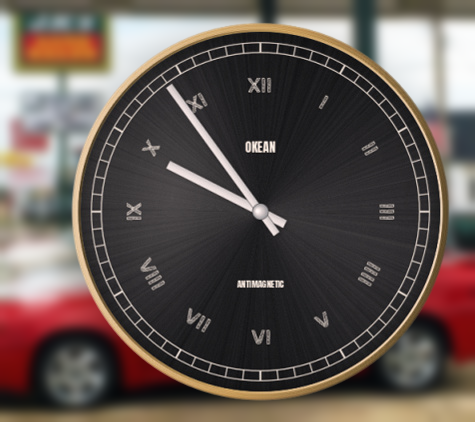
h=9 m=54
